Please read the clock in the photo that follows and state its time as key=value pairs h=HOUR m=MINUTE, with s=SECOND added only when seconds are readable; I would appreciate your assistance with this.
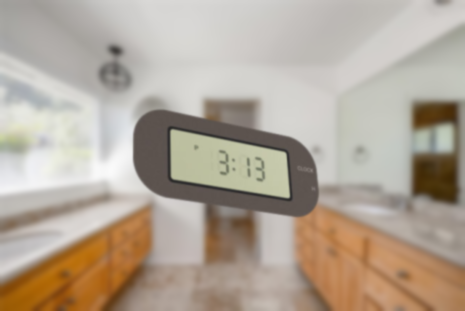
h=3 m=13
